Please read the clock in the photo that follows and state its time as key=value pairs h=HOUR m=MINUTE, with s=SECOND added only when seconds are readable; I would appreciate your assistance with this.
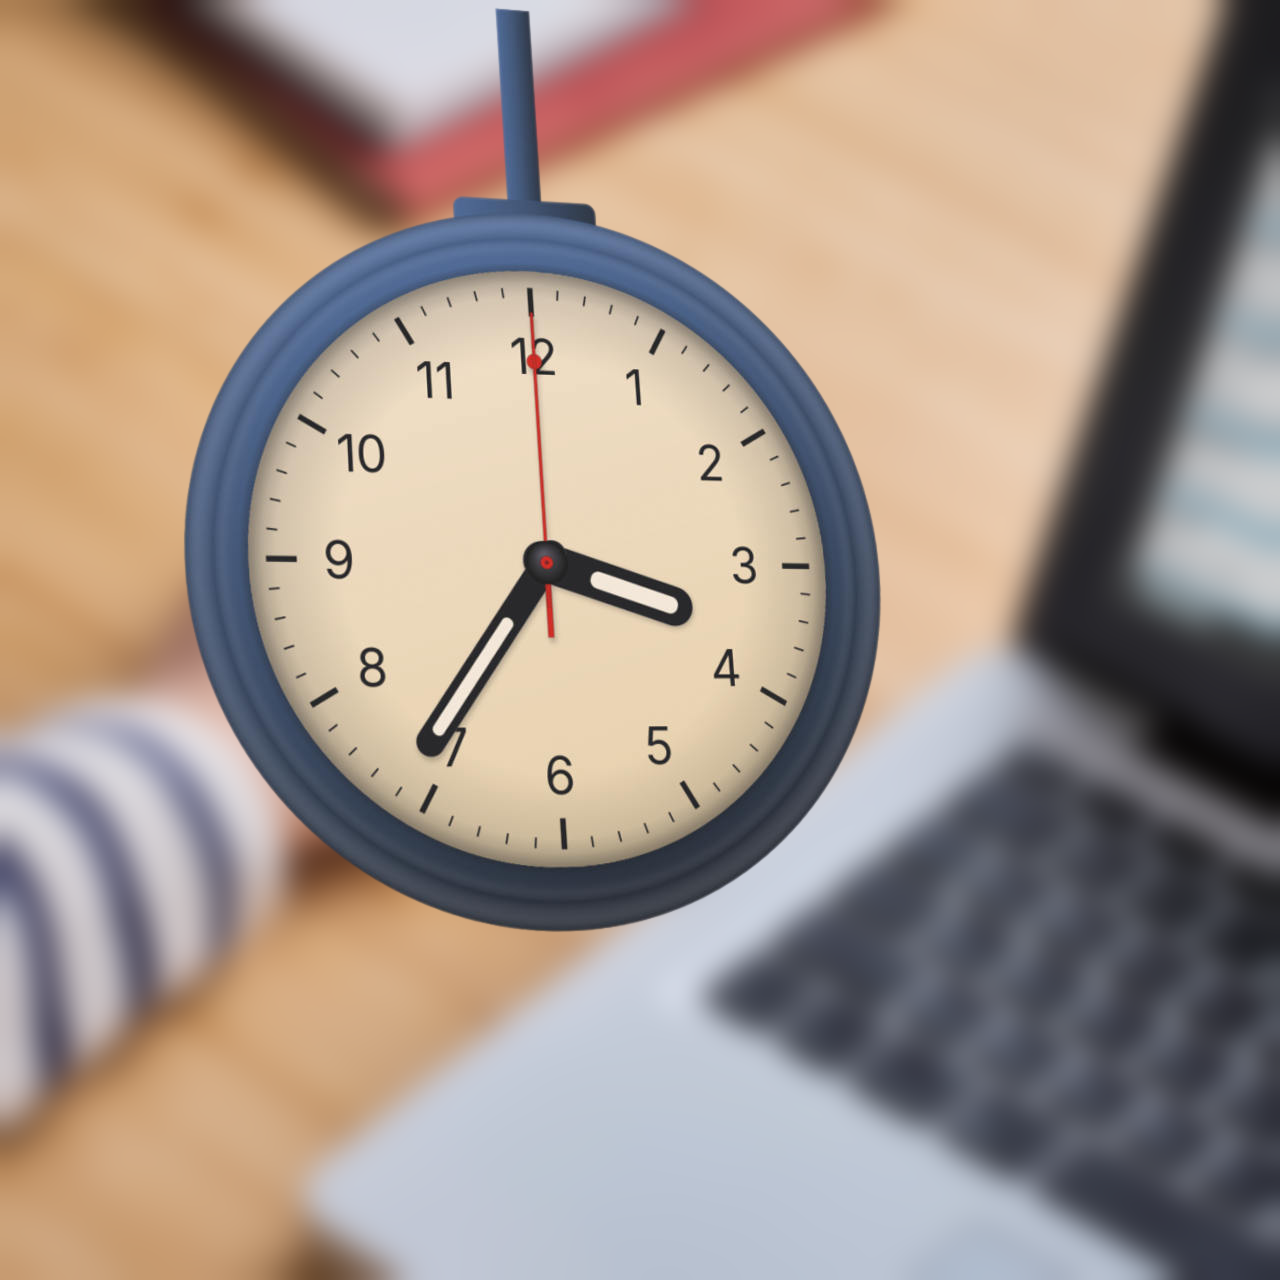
h=3 m=36 s=0
